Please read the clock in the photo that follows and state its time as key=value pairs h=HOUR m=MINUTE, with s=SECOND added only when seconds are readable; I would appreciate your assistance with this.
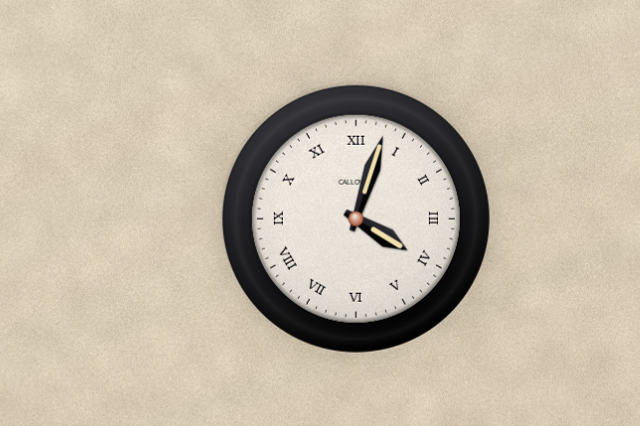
h=4 m=3
